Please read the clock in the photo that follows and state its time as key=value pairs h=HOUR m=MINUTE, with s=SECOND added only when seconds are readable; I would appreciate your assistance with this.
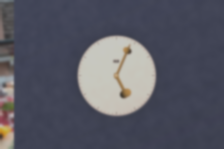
h=5 m=4
